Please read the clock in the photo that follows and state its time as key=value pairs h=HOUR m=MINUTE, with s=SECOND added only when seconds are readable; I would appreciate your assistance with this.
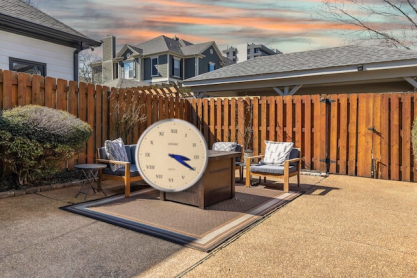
h=3 m=20
